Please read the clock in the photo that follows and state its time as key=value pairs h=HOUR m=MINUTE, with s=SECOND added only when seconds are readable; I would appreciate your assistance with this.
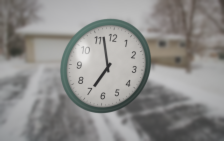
h=6 m=57
